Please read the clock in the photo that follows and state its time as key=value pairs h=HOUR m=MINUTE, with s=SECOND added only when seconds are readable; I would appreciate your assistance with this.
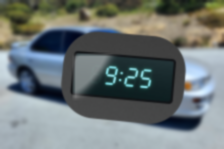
h=9 m=25
